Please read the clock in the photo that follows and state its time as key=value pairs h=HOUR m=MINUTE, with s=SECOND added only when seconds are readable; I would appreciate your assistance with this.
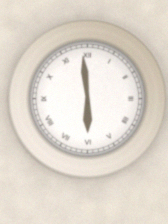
h=5 m=59
